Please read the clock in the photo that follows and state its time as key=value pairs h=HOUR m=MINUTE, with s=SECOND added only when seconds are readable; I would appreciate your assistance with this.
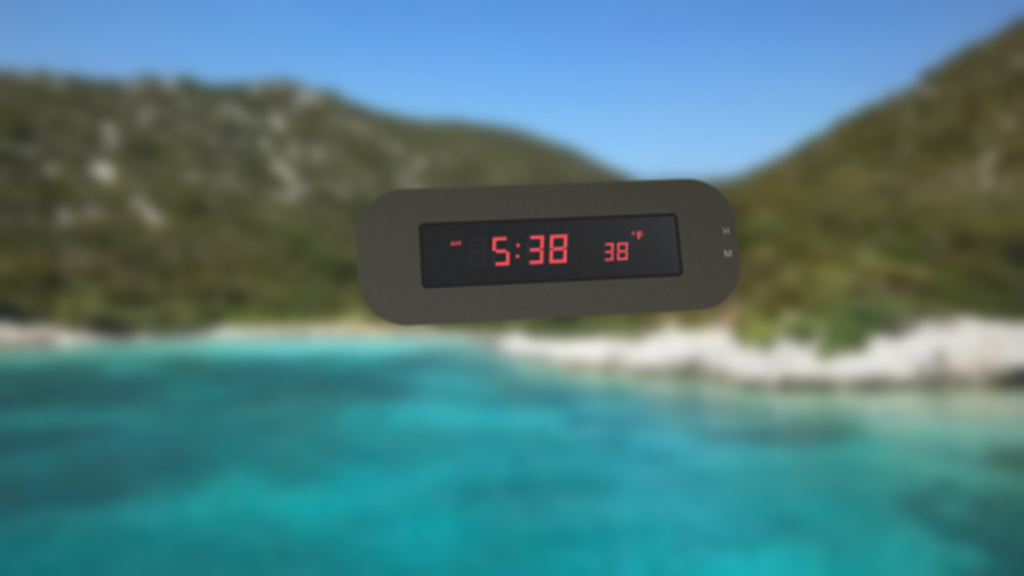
h=5 m=38
